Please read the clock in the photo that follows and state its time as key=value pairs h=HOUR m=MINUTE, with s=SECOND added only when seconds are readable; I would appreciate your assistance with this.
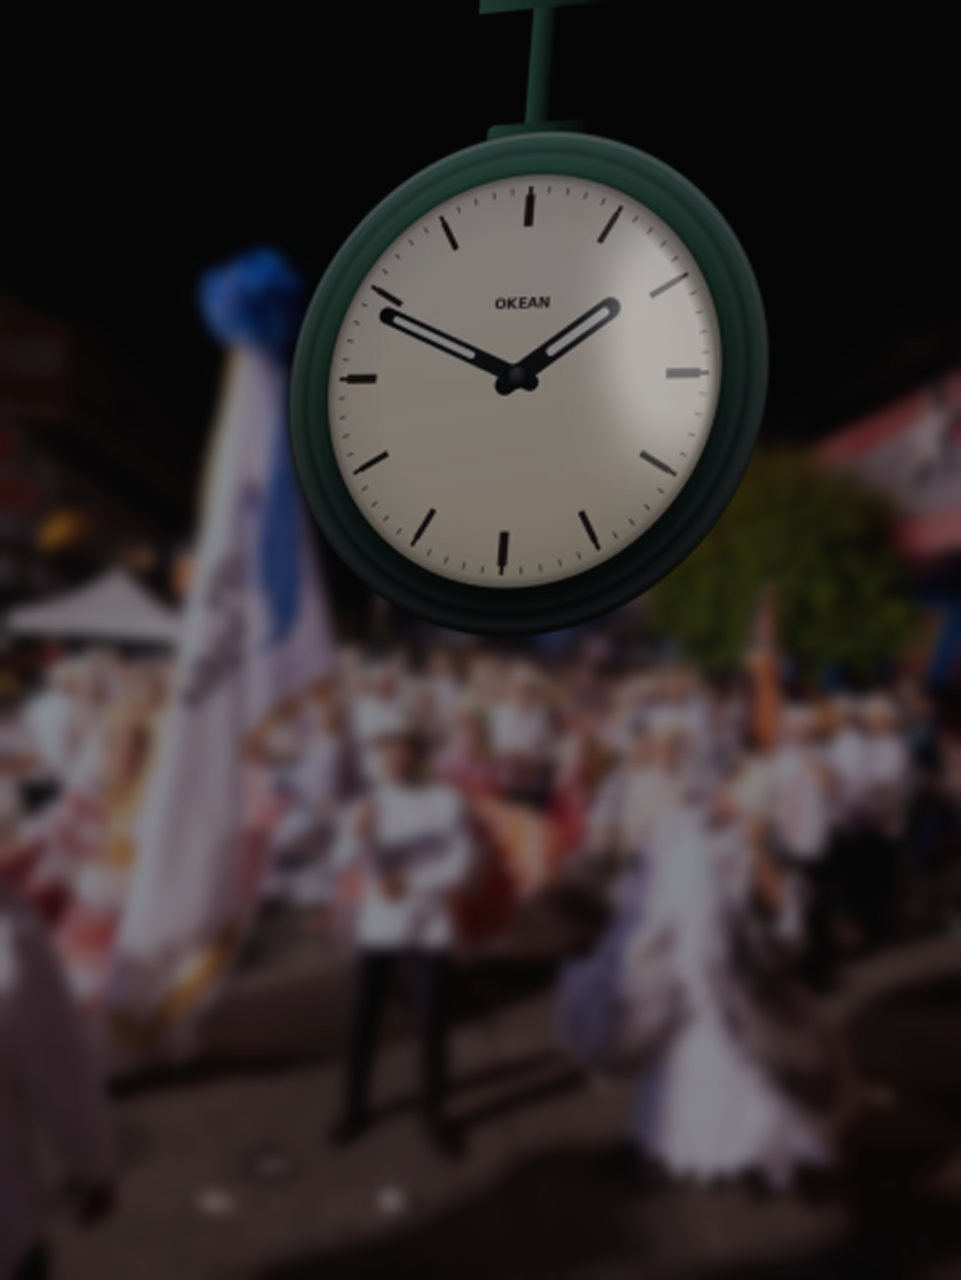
h=1 m=49
